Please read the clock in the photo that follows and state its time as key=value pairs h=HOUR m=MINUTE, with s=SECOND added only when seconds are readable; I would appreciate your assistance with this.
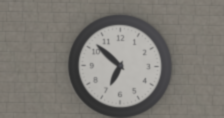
h=6 m=52
